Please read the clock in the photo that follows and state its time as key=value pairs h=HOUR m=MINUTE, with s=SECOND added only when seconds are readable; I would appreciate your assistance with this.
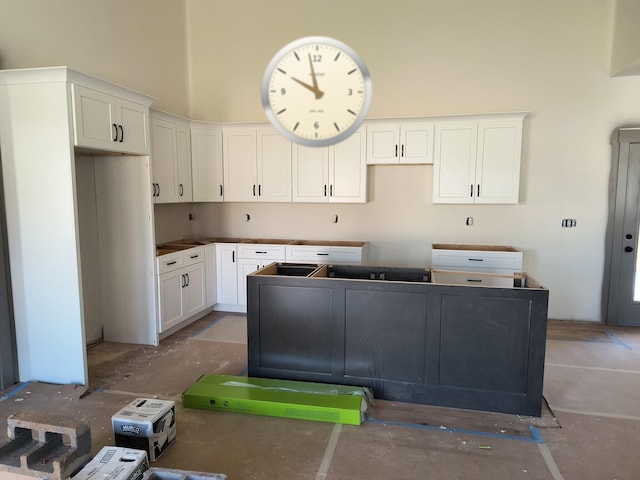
h=9 m=58
